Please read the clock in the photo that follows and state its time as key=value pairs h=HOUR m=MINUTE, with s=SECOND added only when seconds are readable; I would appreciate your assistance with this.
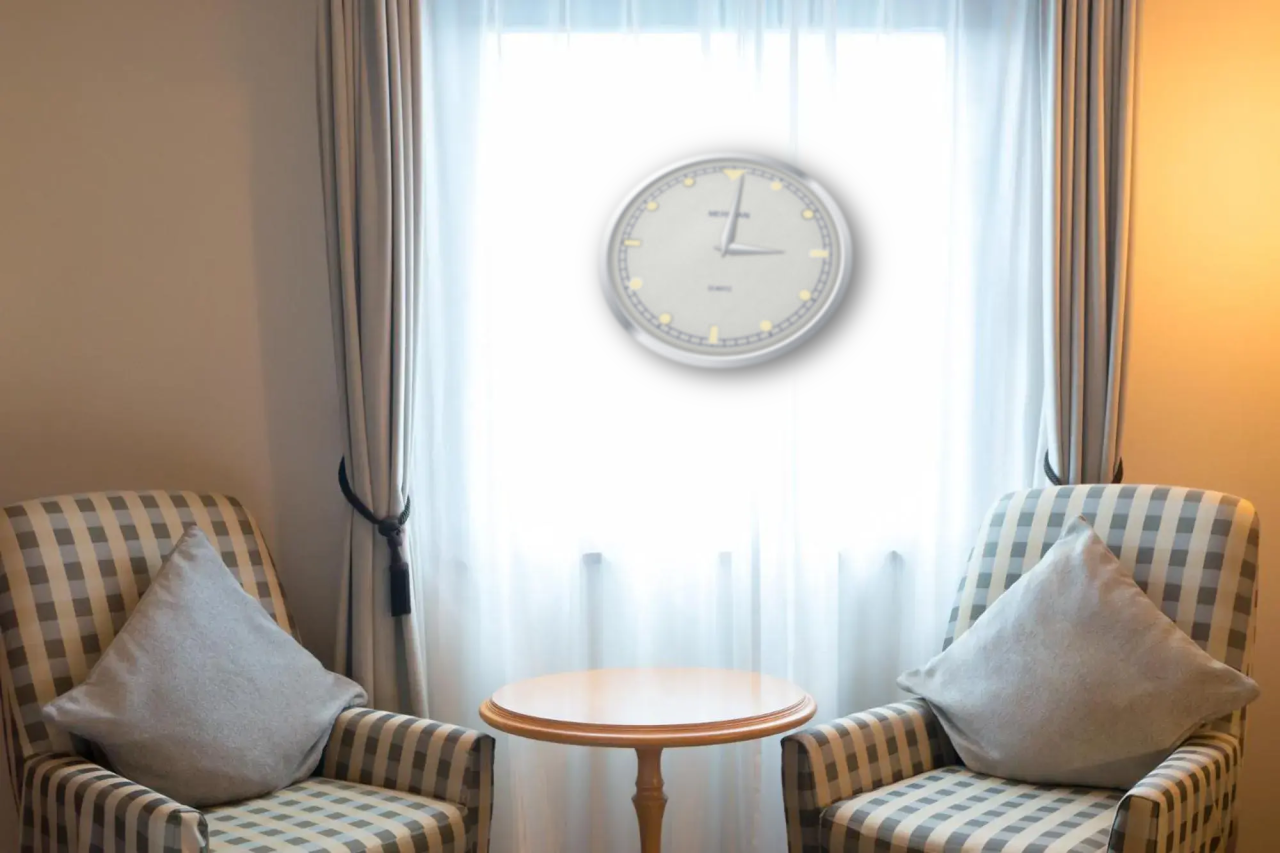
h=3 m=1
